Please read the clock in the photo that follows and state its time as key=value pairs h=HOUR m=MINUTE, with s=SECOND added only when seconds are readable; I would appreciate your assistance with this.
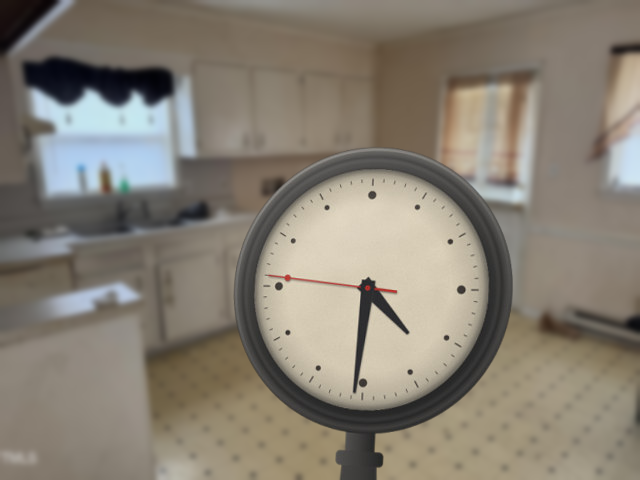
h=4 m=30 s=46
